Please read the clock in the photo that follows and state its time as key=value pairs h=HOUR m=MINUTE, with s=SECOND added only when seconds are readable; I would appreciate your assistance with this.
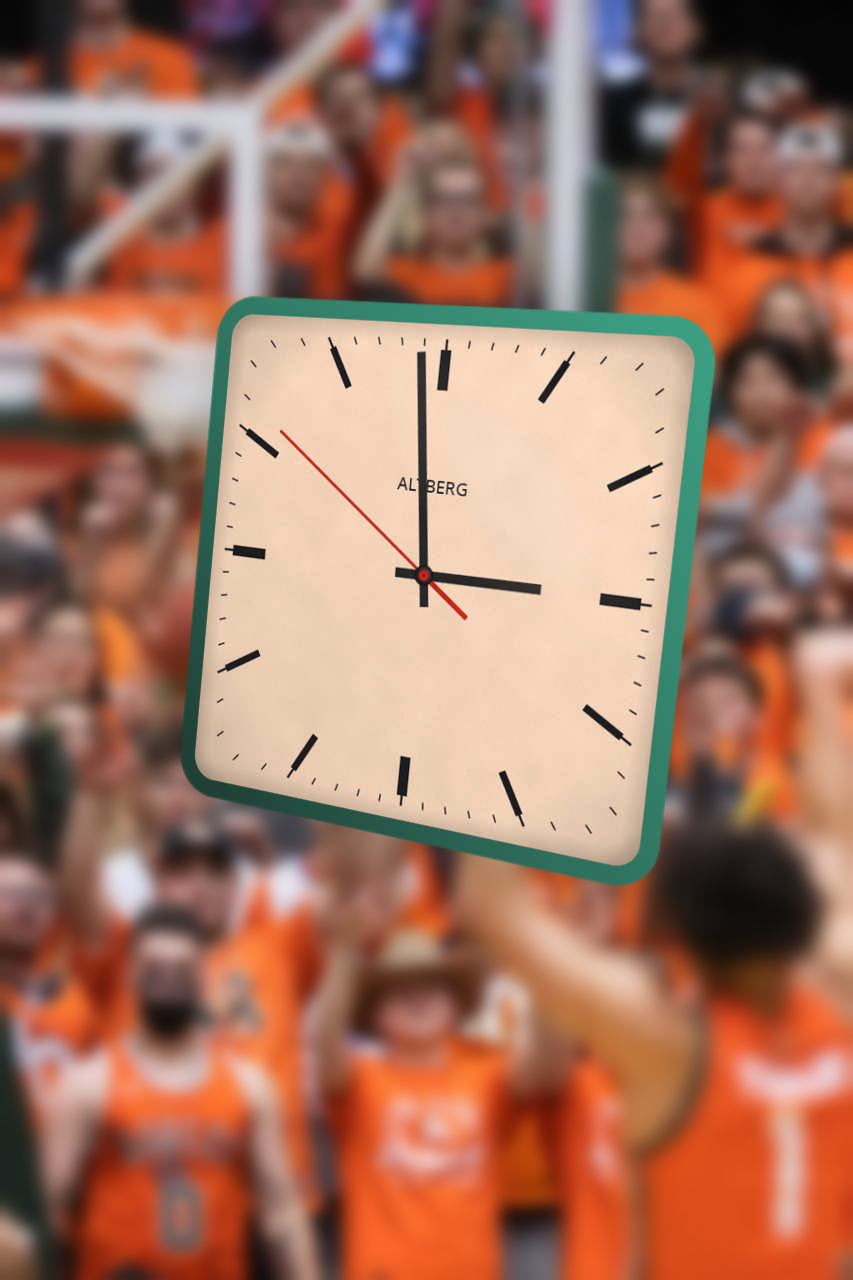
h=2 m=58 s=51
